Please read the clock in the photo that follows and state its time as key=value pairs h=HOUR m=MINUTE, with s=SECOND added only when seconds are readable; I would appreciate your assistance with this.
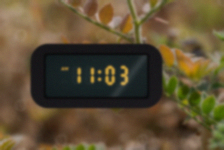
h=11 m=3
